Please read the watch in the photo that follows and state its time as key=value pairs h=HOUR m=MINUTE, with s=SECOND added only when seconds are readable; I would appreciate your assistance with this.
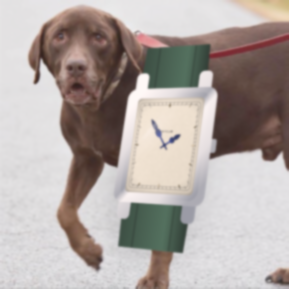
h=1 m=54
